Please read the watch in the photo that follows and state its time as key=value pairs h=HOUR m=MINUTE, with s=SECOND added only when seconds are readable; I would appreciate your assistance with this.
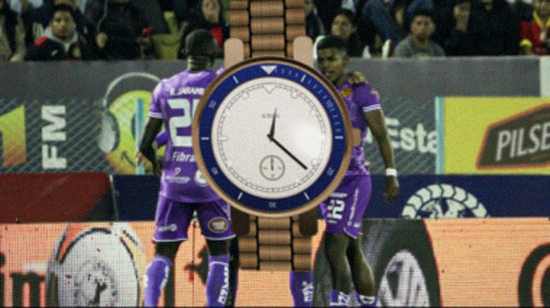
h=12 m=22
